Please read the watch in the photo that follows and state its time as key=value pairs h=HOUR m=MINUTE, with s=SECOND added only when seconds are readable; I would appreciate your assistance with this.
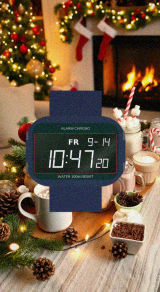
h=10 m=47 s=20
